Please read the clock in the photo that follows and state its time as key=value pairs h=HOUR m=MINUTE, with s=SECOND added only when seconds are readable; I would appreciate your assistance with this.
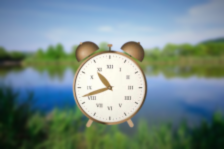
h=10 m=42
